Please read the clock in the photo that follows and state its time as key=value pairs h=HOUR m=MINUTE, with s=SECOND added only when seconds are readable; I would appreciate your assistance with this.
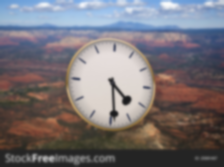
h=4 m=29
